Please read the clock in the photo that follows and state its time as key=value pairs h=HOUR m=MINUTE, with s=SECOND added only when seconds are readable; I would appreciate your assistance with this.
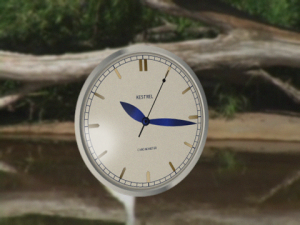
h=10 m=16 s=5
